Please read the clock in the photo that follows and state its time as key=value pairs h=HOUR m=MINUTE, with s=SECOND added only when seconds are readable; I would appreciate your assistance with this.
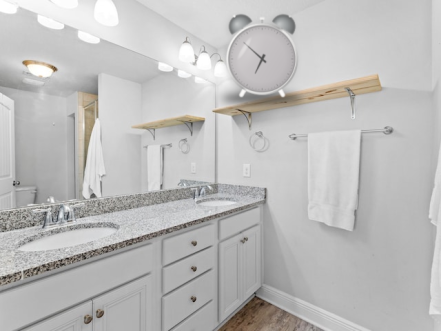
h=6 m=52
